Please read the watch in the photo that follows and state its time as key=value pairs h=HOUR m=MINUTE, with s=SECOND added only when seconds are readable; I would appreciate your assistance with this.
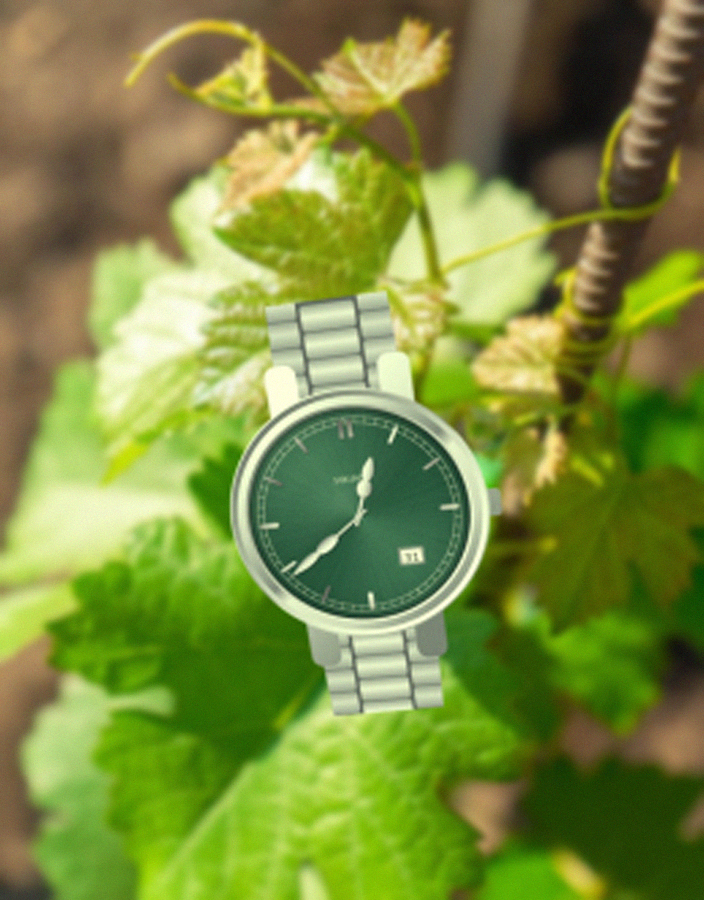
h=12 m=39
